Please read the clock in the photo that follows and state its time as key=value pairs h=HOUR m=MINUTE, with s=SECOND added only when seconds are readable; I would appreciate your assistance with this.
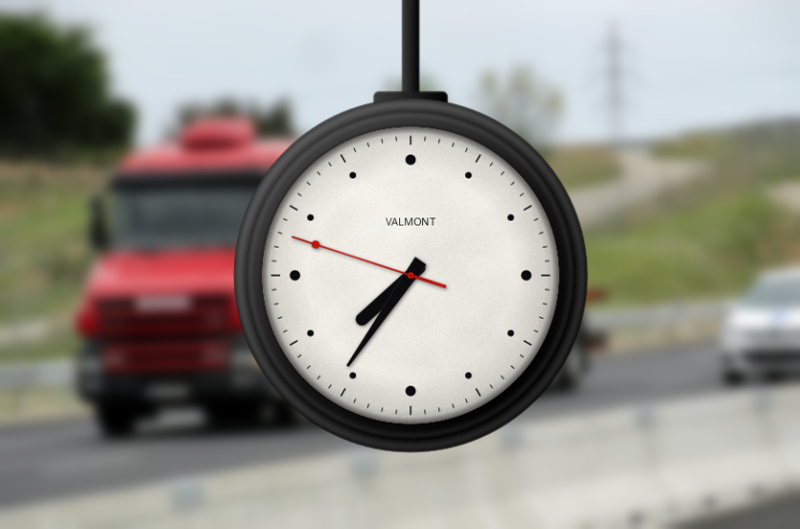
h=7 m=35 s=48
